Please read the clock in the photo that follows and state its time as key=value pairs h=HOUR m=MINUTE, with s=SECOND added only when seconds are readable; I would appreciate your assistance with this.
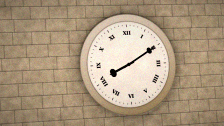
h=8 m=10
